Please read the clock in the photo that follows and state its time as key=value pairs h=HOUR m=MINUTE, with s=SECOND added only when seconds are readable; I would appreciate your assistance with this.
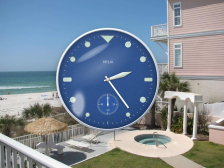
h=2 m=24
